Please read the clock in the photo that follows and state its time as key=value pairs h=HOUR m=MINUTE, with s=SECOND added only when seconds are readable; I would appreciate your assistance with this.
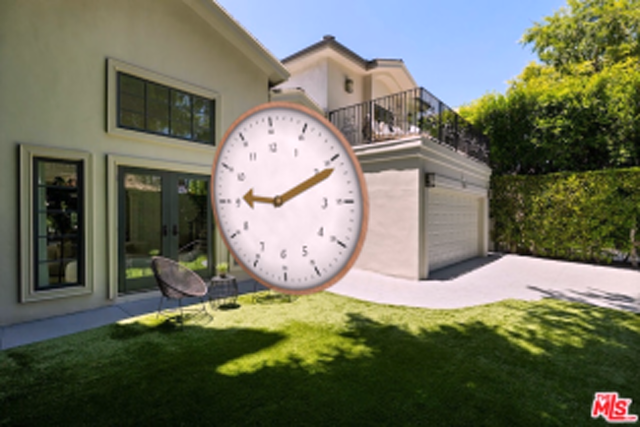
h=9 m=11
